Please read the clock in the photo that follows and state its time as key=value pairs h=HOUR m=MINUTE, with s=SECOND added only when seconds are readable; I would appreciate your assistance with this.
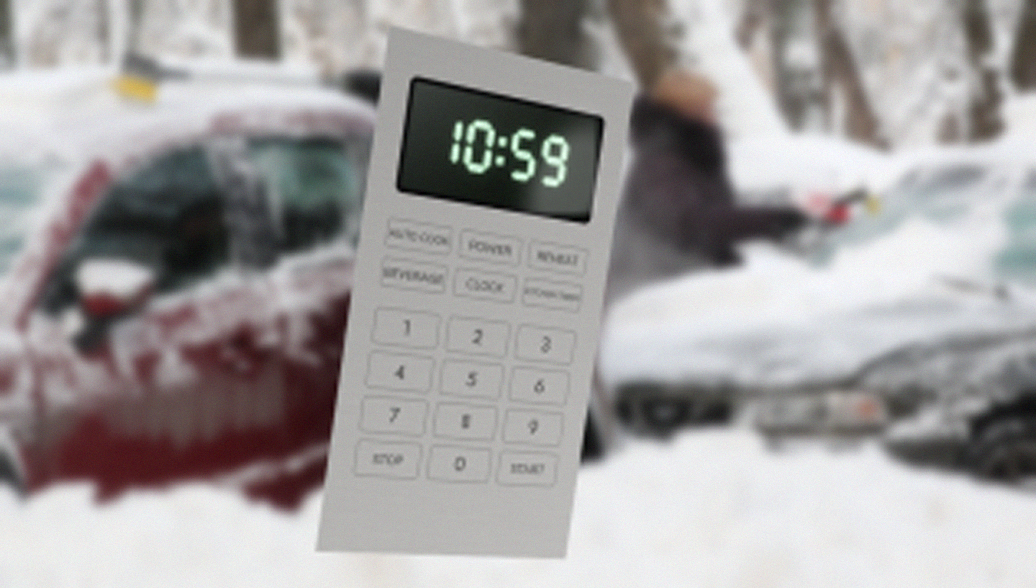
h=10 m=59
